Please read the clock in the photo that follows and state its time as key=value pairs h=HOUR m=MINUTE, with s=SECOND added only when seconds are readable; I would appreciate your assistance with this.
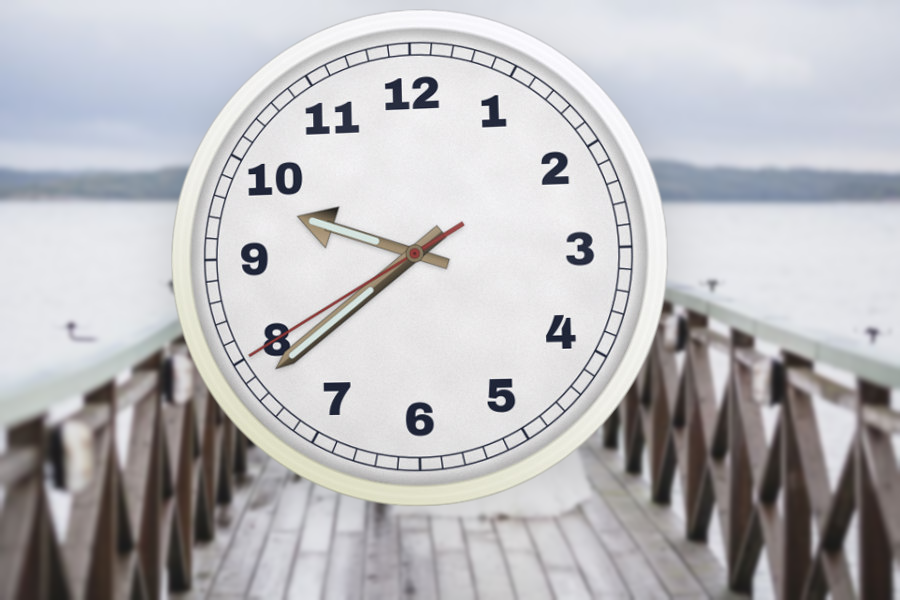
h=9 m=38 s=40
